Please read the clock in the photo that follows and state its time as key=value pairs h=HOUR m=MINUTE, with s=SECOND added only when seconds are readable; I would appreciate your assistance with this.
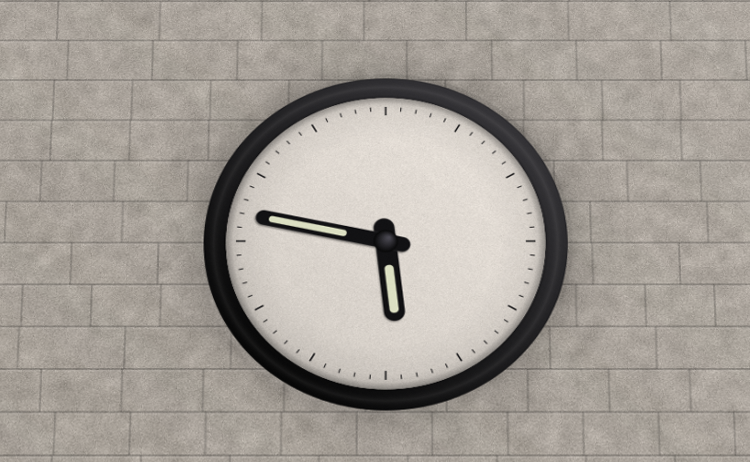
h=5 m=47
